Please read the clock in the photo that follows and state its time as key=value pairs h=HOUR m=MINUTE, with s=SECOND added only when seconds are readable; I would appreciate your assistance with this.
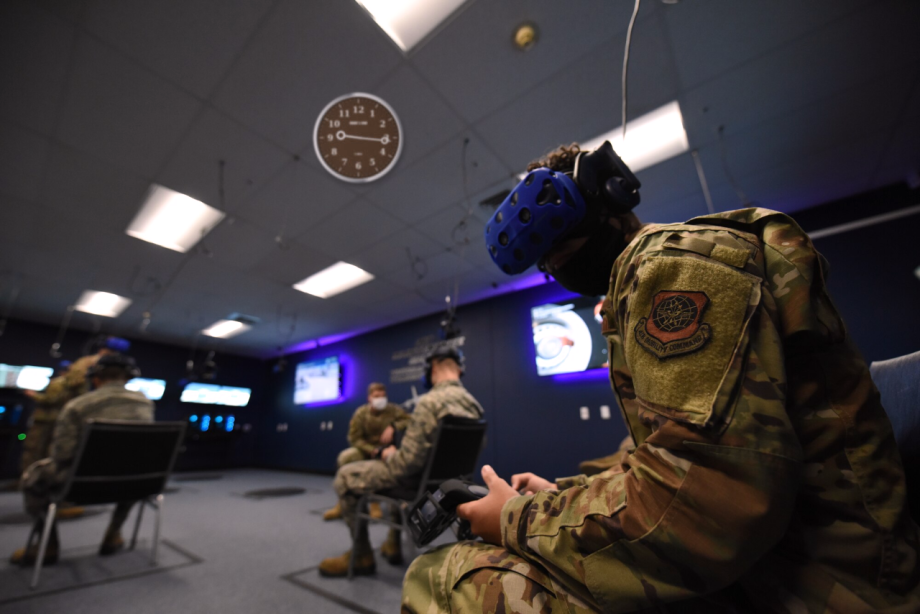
h=9 m=16
